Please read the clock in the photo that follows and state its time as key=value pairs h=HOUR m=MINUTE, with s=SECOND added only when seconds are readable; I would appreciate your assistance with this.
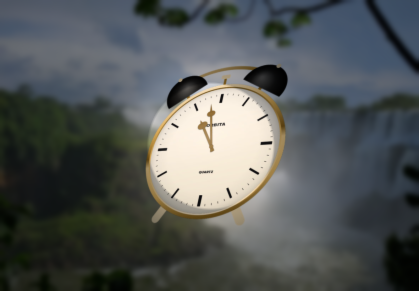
h=10 m=58
